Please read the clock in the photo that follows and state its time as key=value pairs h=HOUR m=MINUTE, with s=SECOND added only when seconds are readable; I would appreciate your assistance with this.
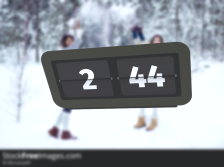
h=2 m=44
